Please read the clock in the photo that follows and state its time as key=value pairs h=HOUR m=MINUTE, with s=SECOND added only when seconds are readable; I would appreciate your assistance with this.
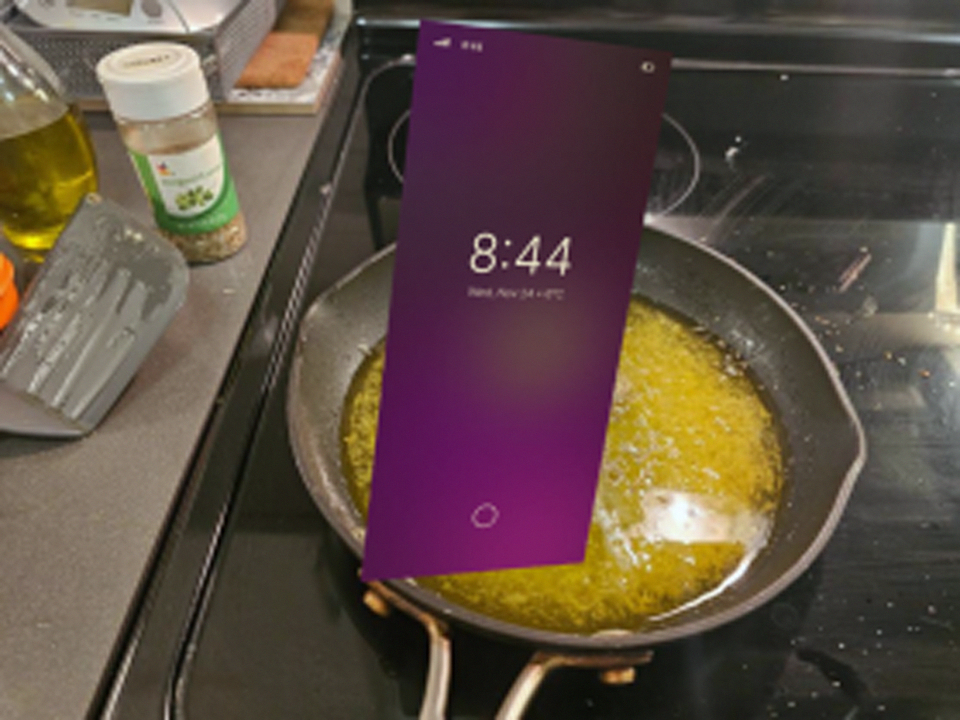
h=8 m=44
